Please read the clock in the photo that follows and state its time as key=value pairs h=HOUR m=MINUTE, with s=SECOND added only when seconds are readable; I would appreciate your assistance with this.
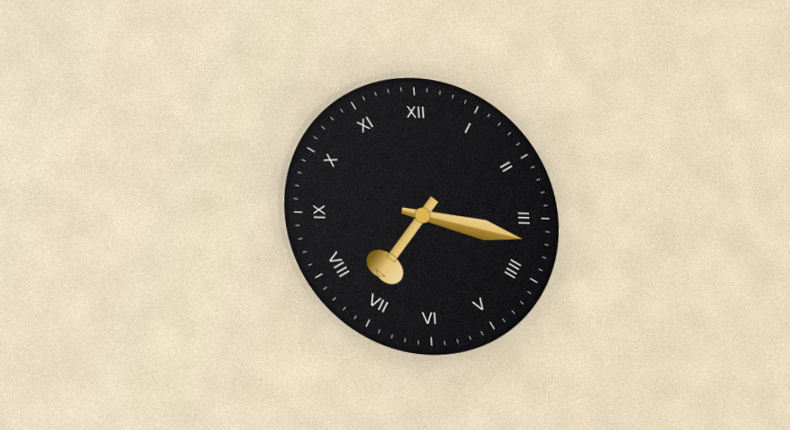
h=7 m=17
